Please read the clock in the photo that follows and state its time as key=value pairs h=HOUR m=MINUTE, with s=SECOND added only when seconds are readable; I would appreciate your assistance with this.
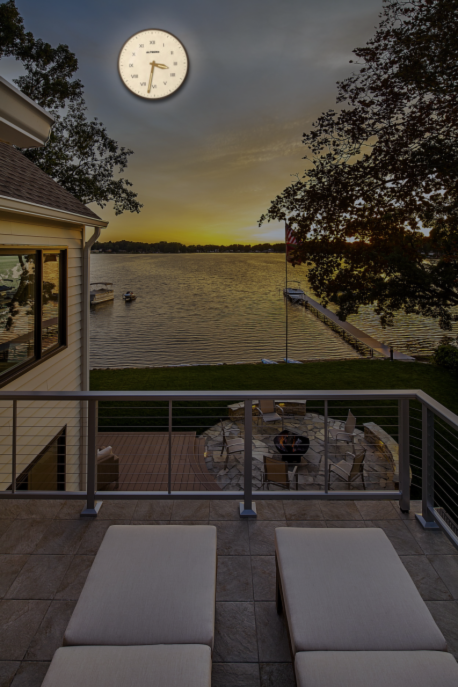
h=3 m=32
